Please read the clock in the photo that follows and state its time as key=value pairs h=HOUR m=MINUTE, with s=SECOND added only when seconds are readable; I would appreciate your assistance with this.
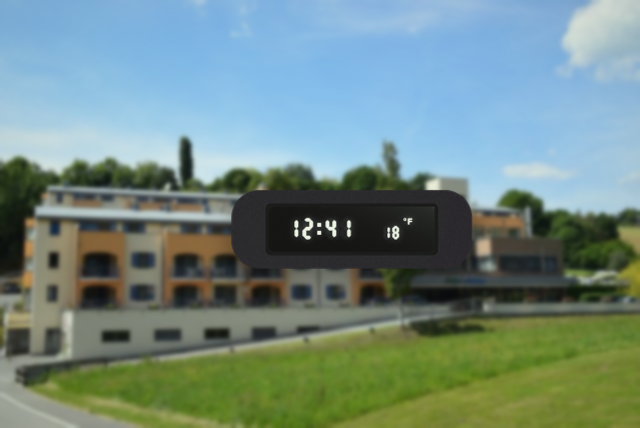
h=12 m=41
